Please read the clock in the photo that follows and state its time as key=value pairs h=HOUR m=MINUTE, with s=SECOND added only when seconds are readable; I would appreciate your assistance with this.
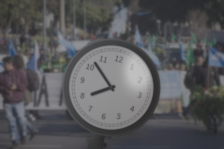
h=7 m=52
